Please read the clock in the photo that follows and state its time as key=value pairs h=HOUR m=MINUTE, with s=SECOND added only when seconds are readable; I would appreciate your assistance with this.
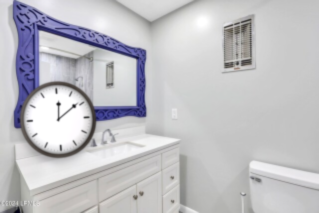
h=12 m=9
